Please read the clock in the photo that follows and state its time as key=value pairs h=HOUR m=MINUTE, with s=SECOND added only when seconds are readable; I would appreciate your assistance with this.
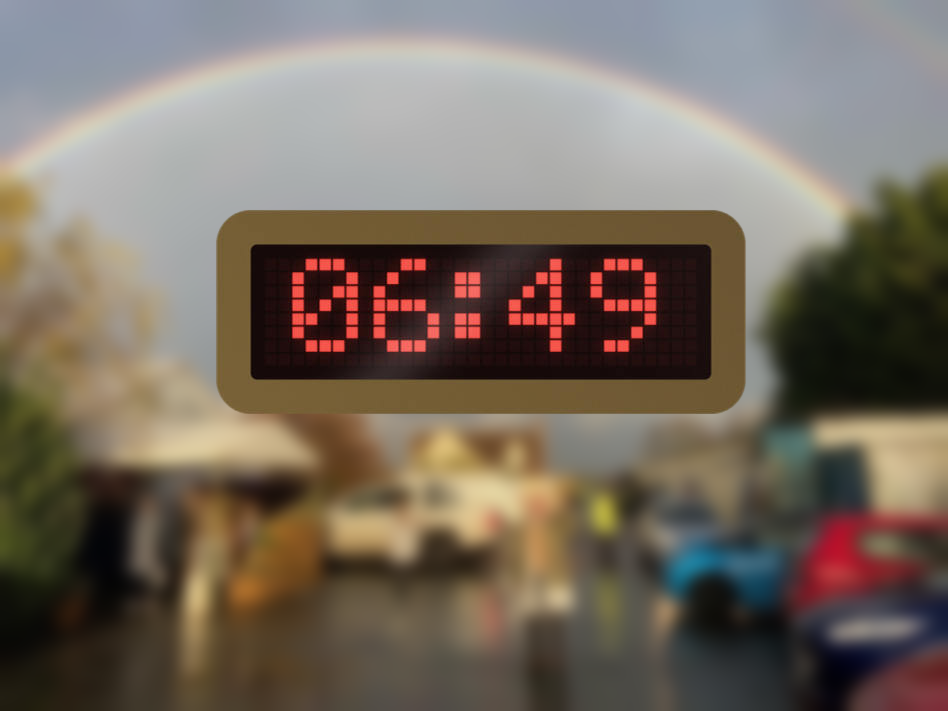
h=6 m=49
